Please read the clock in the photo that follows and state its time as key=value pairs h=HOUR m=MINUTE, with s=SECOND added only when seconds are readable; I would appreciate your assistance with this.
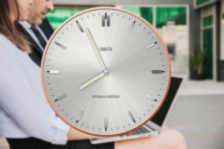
h=7 m=56
